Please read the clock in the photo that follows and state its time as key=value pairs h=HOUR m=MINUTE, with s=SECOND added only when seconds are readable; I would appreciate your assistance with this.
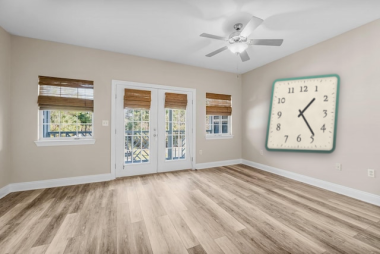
h=1 m=24
